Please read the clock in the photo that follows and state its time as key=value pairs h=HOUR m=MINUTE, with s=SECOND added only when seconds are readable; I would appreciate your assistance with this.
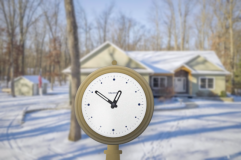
h=12 m=51
